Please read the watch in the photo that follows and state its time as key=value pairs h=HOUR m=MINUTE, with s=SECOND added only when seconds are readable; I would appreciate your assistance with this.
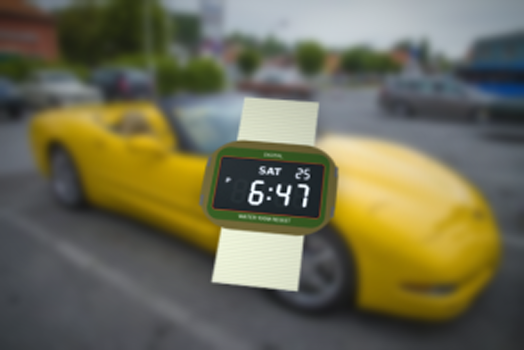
h=6 m=47
